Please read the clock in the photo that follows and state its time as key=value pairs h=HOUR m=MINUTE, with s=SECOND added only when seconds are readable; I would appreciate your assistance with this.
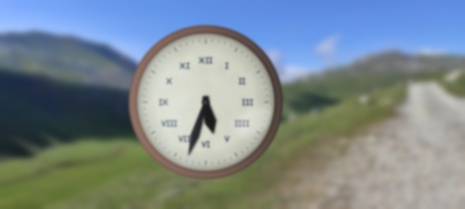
h=5 m=33
